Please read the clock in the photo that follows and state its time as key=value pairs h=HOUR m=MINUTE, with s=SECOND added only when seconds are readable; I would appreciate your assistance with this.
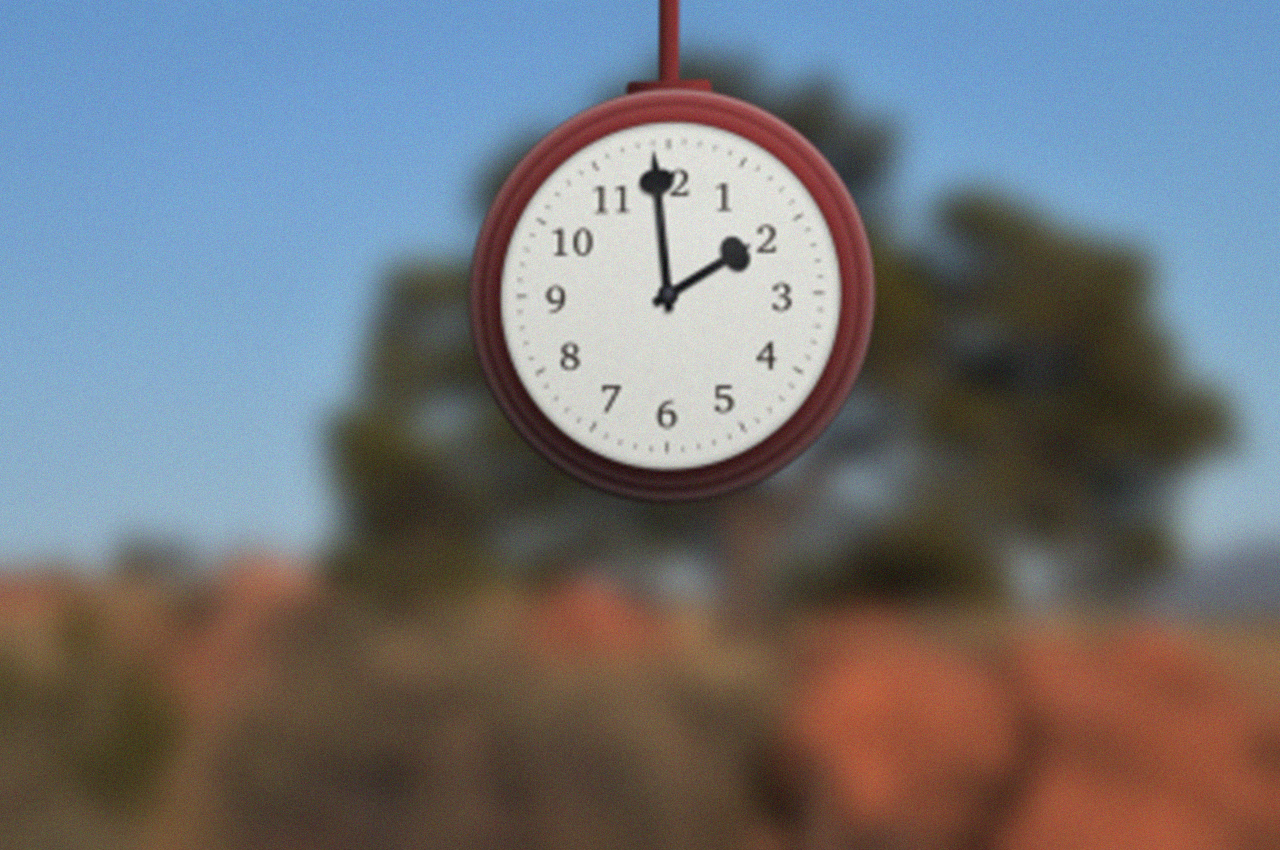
h=1 m=59
